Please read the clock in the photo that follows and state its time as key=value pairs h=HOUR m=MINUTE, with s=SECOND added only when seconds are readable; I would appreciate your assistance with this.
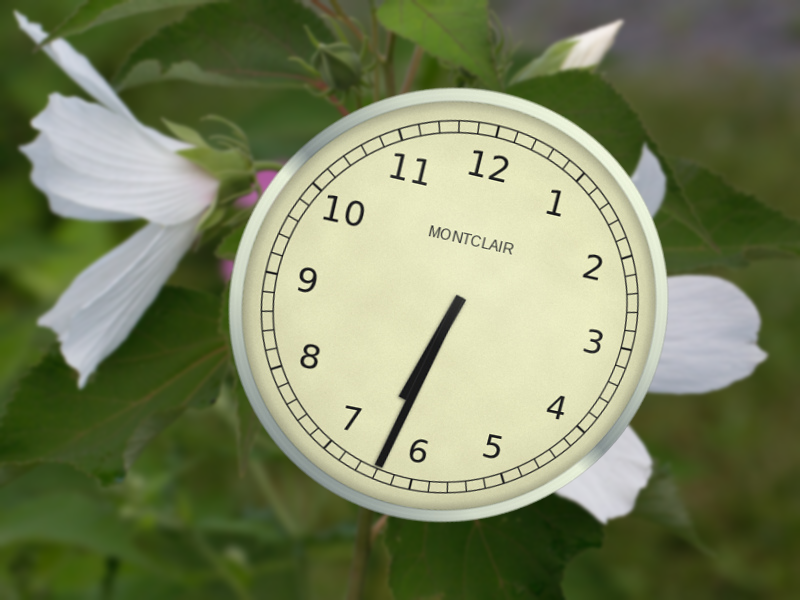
h=6 m=32
